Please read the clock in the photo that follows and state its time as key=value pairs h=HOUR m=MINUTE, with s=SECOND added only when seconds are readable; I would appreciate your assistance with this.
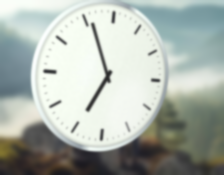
h=6 m=56
